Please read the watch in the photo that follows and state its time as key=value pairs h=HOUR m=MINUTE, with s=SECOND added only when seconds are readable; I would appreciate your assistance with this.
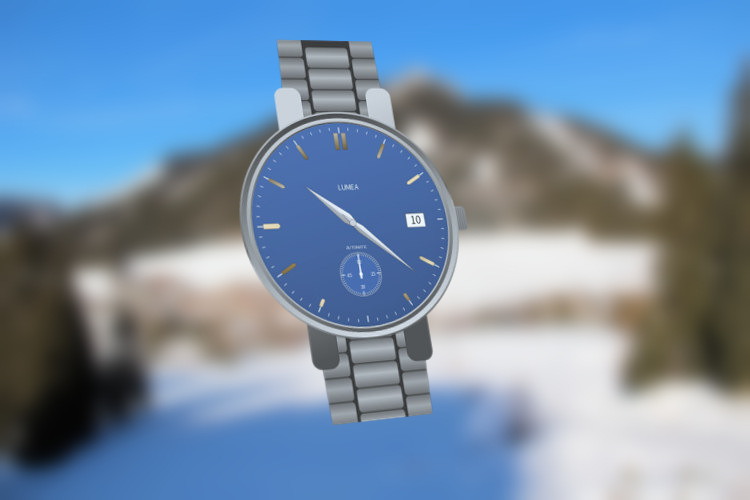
h=10 m=22
